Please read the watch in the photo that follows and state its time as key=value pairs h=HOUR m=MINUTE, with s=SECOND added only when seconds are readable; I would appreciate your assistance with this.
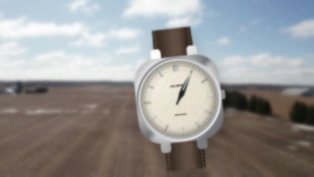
h=1 m=5
